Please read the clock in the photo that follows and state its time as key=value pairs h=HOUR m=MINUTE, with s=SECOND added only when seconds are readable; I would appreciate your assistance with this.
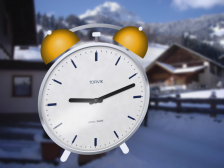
h=9 m=12
